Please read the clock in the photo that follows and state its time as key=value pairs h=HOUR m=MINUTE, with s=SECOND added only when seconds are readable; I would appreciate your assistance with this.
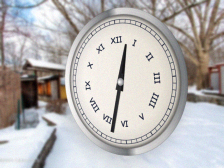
h=12 m=33
